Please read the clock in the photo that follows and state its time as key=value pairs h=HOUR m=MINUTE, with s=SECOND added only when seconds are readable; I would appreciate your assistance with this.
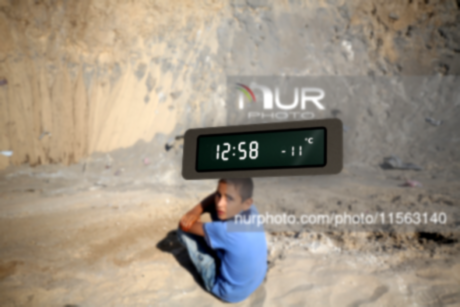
h=12 m=58
